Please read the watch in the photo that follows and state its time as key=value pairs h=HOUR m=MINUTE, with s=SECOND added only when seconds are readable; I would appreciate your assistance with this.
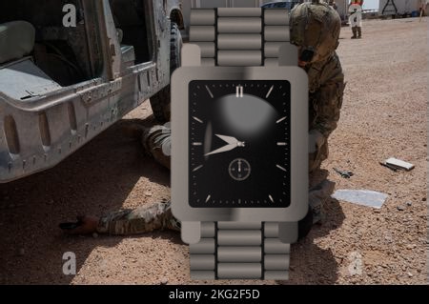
h=9 m=42
